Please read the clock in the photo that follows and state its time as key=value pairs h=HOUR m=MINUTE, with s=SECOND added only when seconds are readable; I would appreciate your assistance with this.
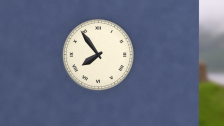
h=7 m=54
